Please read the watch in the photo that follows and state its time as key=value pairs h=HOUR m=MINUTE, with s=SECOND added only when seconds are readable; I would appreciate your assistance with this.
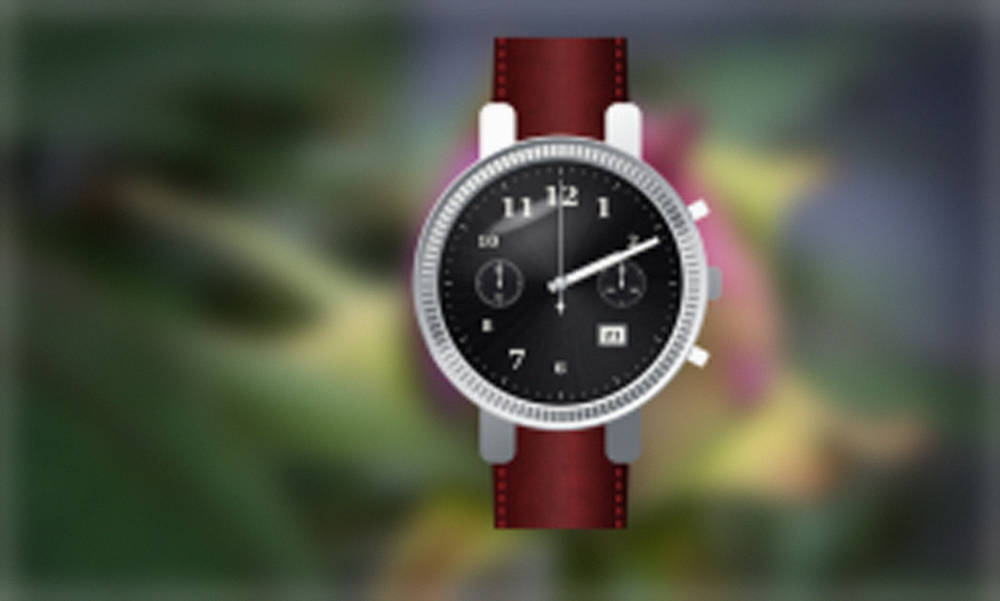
h=2 m=11
